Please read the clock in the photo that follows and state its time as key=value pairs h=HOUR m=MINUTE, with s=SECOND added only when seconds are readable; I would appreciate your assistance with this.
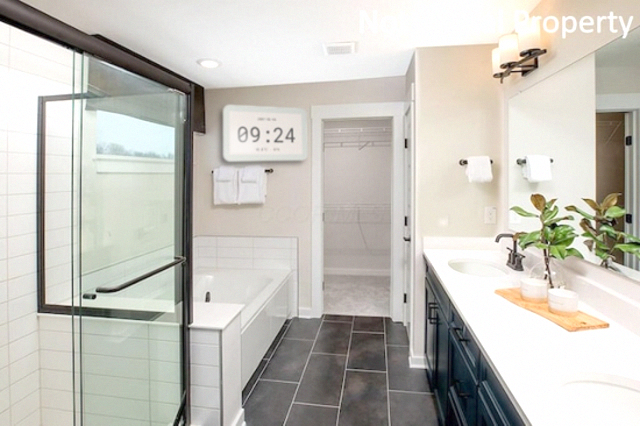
h=9 m=24
